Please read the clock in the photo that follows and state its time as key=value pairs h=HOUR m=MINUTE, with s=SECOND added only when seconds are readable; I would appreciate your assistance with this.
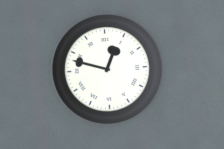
h=12 m=48
